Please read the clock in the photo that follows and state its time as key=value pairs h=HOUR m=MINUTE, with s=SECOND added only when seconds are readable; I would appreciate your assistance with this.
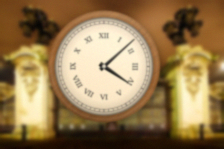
h=4 m=8
